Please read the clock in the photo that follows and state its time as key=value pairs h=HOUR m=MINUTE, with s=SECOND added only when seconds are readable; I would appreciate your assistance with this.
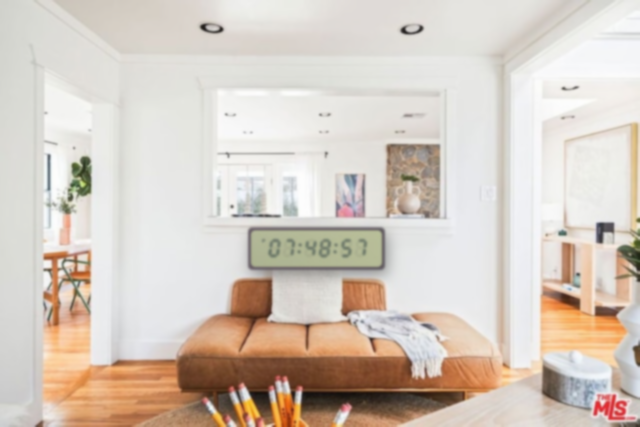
h=7 m=48 s=57
